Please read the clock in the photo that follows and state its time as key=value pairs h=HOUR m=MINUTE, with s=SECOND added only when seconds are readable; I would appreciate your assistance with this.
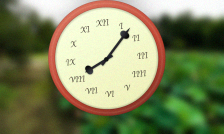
h=8 m=7
